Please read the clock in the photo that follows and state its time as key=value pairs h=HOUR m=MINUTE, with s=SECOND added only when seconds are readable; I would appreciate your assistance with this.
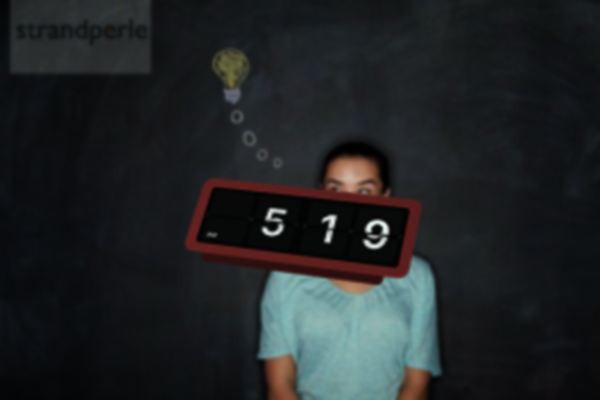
h=5 m=19
